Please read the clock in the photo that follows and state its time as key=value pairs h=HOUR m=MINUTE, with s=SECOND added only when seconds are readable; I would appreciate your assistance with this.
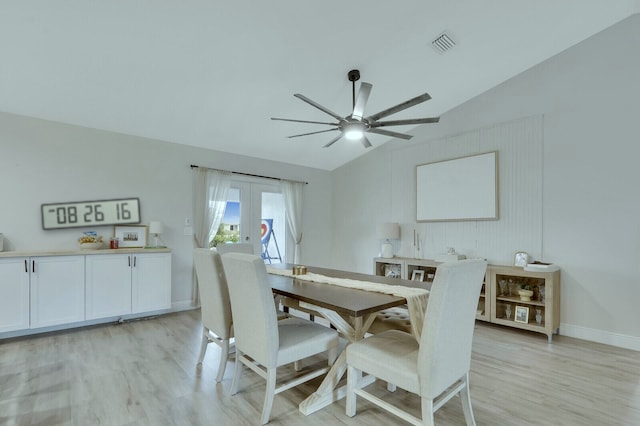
h=8 m=26 s=16
